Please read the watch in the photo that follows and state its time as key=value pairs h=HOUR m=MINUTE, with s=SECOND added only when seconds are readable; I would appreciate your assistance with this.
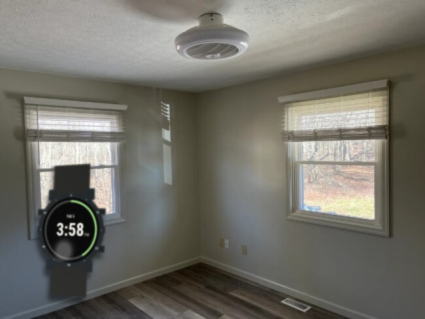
h=3 m=58
